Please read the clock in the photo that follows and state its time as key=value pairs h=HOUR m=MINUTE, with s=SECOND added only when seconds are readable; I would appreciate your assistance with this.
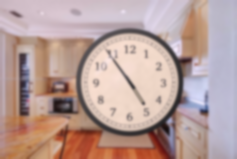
h=4 m=54
